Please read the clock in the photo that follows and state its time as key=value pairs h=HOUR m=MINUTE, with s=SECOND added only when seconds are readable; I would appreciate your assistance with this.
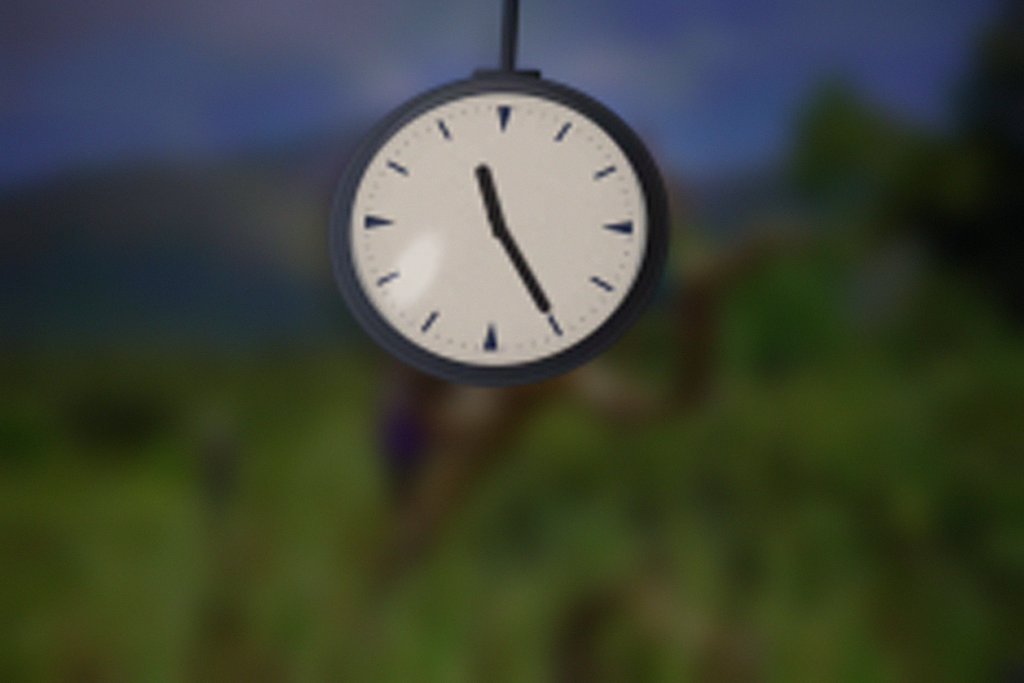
h=11 m=25
